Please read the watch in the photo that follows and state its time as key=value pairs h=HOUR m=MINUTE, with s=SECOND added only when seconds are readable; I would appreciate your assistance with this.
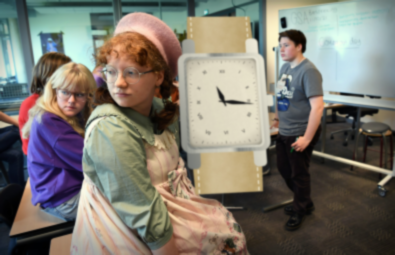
h=11 m=16
